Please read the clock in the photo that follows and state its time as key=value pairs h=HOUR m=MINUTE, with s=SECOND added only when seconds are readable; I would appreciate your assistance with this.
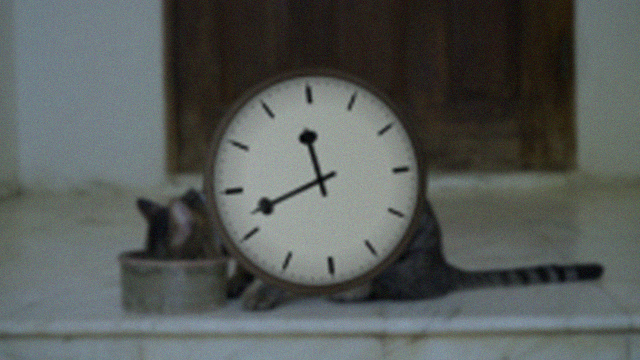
h=11 m=42
